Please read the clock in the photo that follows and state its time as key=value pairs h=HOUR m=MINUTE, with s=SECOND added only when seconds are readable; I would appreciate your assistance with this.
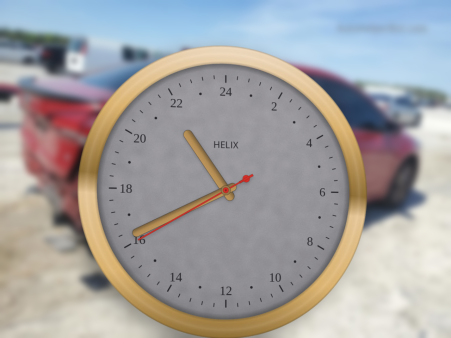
h=21 m=40 s=40
